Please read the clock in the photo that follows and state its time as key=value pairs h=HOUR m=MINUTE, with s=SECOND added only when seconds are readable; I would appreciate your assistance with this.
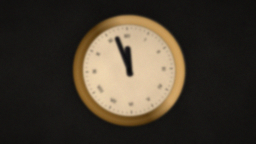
h=11 m=57
